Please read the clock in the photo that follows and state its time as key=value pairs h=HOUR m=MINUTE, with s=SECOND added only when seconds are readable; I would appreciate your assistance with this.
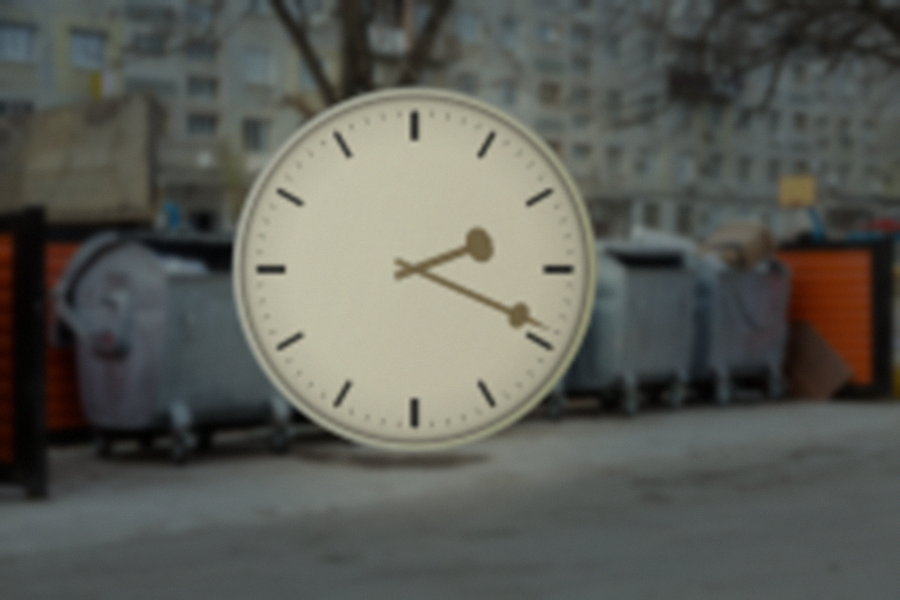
h=2 m=19
